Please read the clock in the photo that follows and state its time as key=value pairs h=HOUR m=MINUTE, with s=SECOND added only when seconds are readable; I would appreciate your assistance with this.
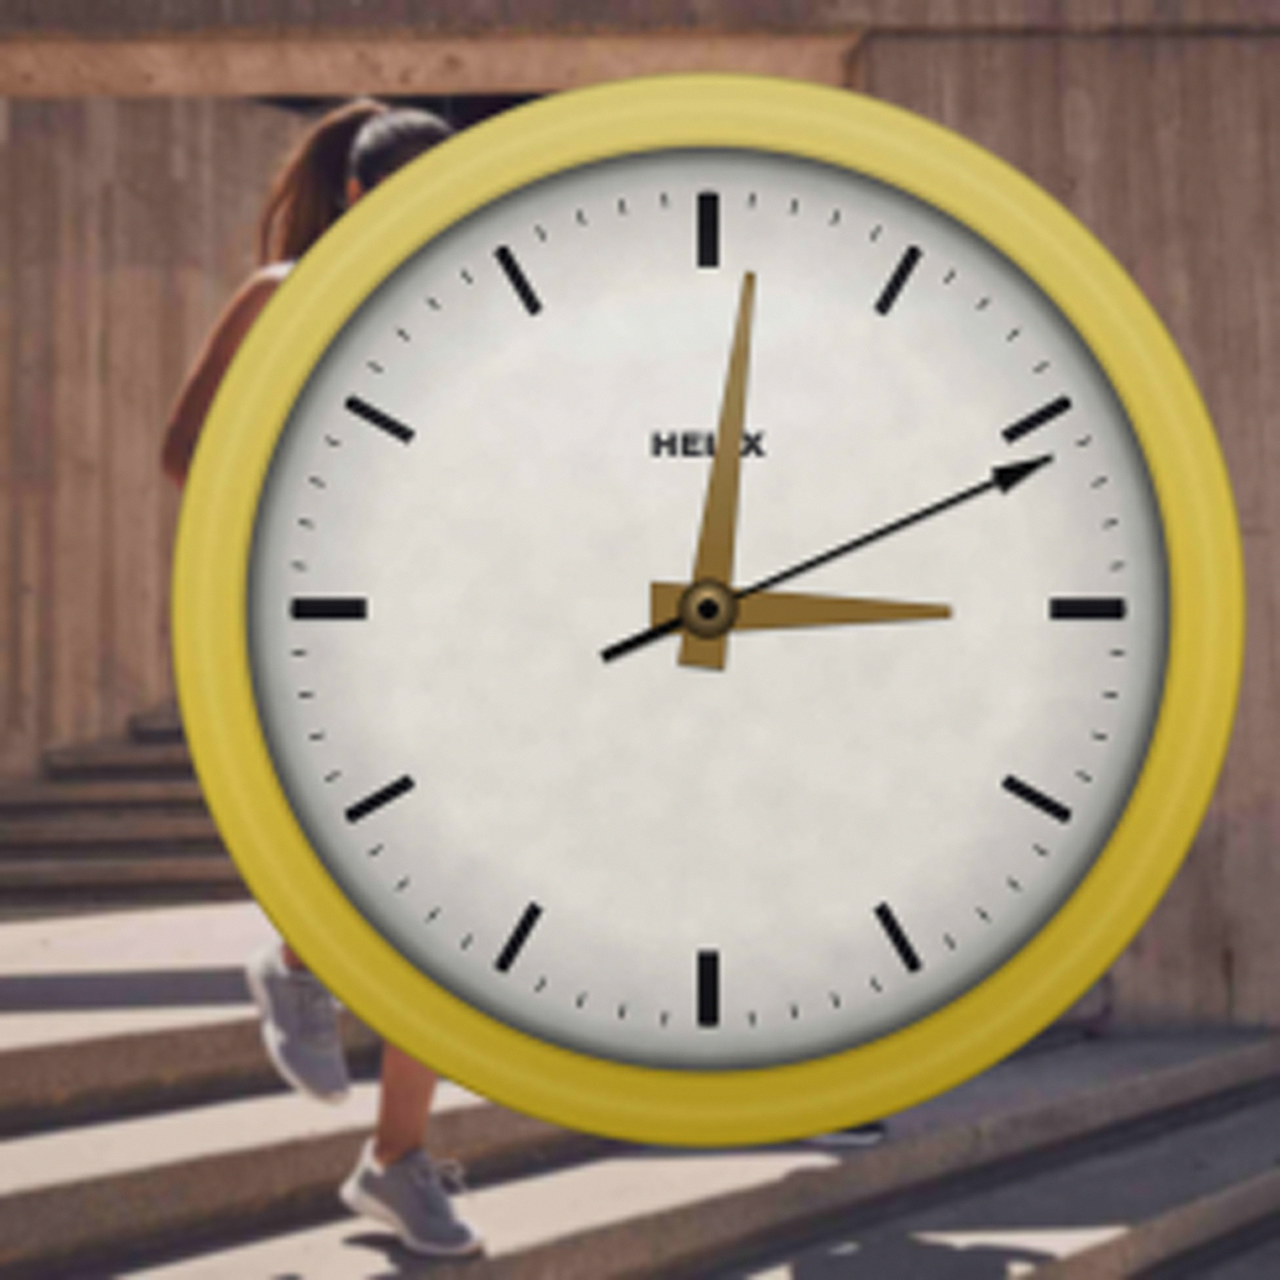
h=3 m=1 s=11
